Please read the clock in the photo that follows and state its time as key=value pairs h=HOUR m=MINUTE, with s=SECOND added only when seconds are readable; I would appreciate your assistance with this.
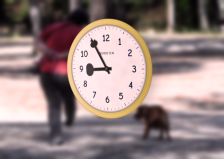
h=8 m=55
